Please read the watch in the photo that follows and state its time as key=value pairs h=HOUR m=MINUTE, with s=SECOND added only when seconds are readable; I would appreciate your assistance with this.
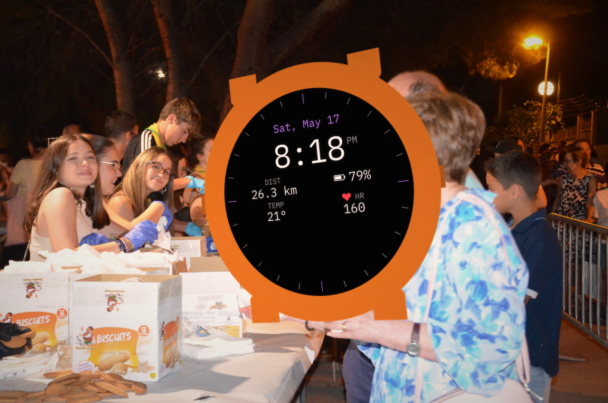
h=8 m=18
